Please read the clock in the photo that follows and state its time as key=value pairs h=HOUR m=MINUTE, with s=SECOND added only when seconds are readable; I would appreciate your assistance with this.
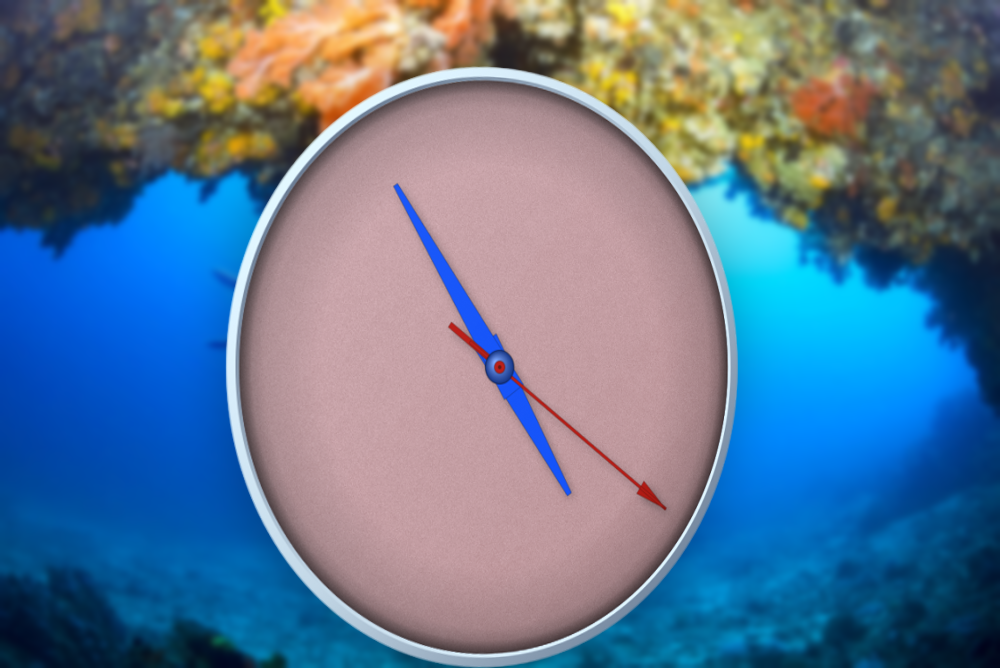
h=4 m=54 s=21
